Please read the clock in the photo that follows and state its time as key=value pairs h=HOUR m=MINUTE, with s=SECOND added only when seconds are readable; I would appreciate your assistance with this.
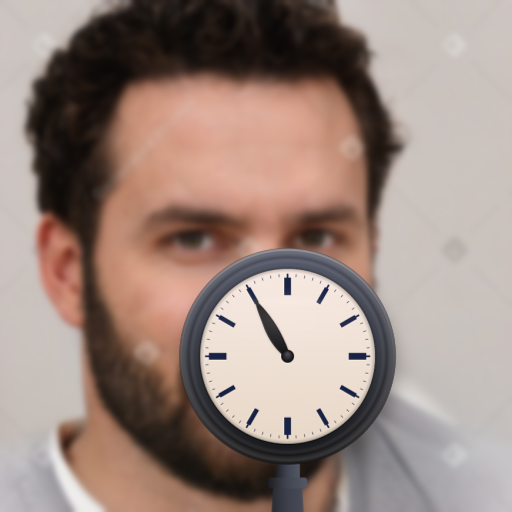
h=10 m=55
